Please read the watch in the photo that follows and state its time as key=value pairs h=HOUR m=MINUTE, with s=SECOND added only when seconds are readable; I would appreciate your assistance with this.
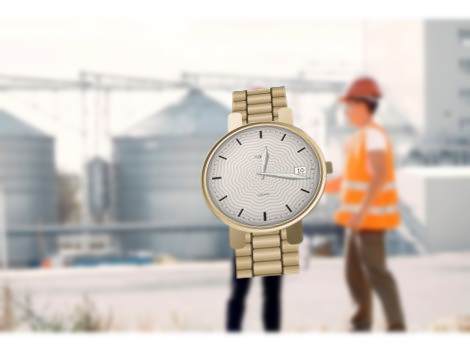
h=12 m=17
